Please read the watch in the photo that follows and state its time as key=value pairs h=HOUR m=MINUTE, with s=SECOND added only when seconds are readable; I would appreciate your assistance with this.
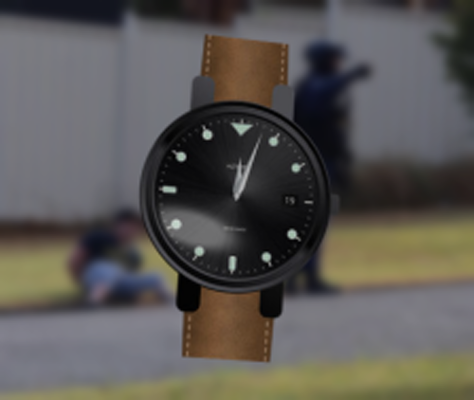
h=12 m=3
